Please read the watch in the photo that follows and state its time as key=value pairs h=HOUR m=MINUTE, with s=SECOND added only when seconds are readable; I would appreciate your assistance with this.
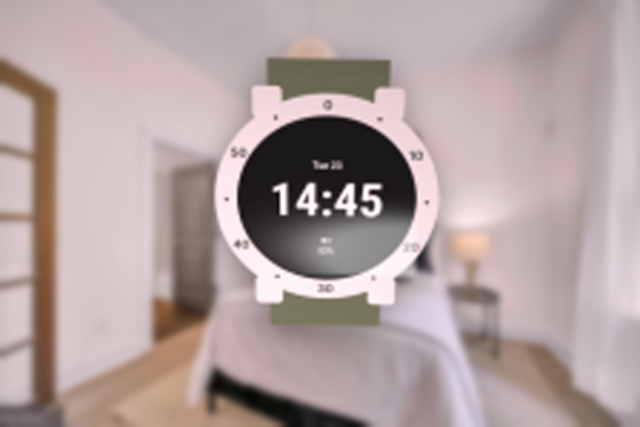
h=14 m=45
